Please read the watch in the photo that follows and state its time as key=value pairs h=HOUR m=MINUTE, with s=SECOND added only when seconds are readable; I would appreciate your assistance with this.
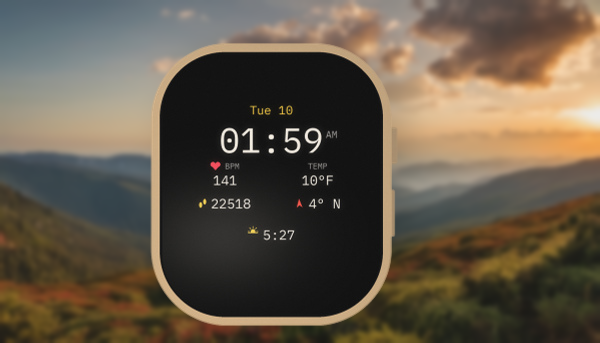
h=1 m=59
